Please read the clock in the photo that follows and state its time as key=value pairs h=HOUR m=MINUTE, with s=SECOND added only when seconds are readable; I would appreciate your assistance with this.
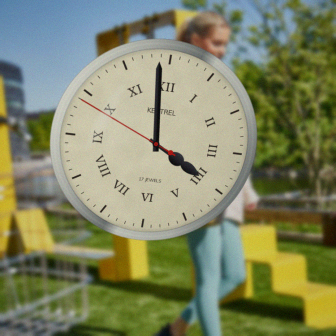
h=3 m=58 s=49
